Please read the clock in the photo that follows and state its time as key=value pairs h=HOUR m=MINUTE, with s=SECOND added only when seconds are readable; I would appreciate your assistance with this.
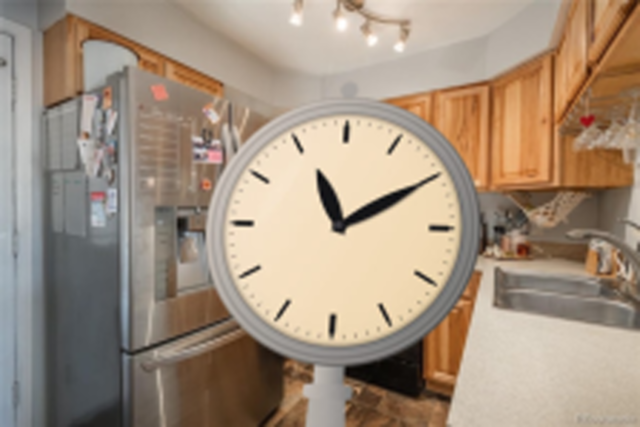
h=11 m=10
